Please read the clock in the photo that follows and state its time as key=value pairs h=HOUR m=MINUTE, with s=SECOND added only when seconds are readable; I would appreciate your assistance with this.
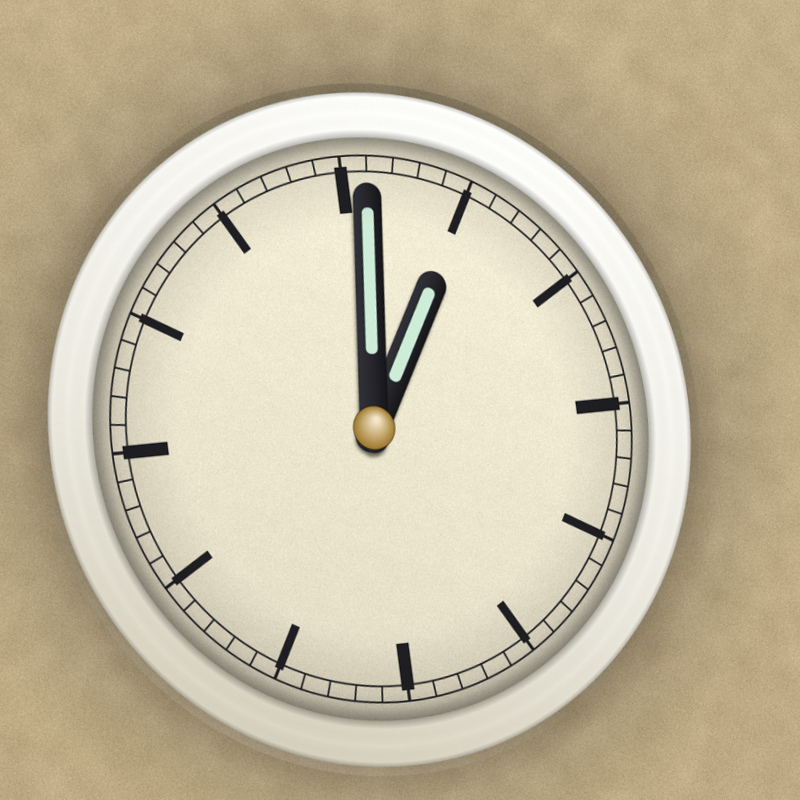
h=1 m=1
